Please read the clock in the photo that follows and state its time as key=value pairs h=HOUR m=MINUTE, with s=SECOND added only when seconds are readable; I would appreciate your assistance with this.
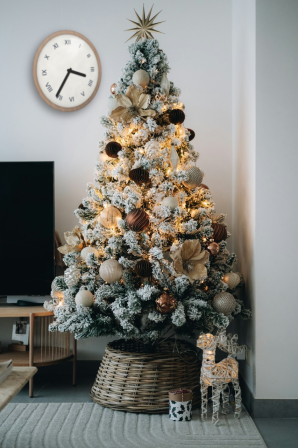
h=3 m=36
